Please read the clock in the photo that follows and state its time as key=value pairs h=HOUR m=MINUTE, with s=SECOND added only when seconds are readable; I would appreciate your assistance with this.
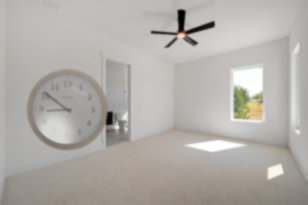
h=8 m=51
